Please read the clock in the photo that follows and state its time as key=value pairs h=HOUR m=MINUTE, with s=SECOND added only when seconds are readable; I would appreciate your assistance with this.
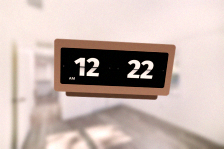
h=12 m=22
